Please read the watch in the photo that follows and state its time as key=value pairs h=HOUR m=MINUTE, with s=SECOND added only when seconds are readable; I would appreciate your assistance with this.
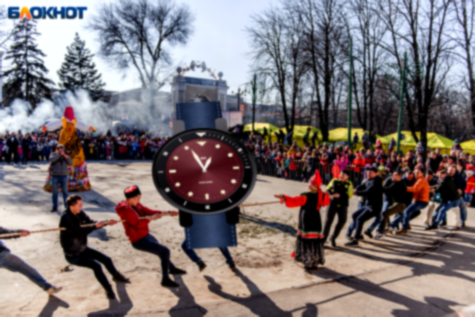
h=12 m=56
